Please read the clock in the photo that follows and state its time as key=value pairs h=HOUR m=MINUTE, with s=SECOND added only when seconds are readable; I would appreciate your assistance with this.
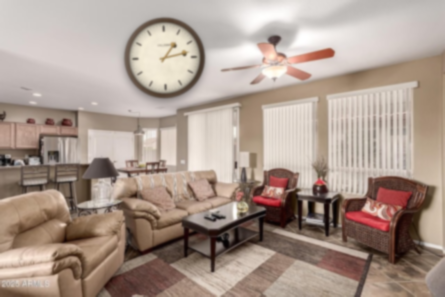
h=1 m=13
